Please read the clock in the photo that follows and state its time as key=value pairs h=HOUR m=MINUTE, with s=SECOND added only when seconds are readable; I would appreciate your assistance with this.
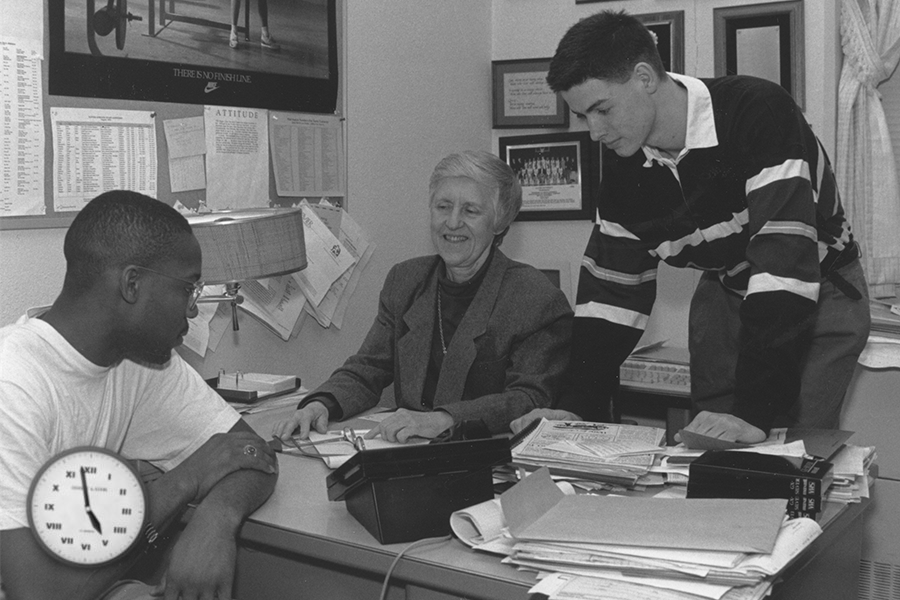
h=4 m=58
